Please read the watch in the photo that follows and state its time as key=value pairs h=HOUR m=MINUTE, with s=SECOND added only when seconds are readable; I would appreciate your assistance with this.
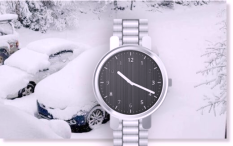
h=10 m=19
